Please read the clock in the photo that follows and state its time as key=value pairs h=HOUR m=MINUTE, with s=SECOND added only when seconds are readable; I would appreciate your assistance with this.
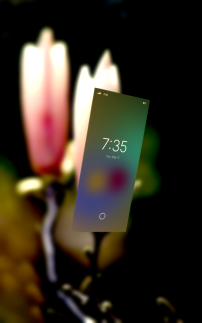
h=7 m=35
